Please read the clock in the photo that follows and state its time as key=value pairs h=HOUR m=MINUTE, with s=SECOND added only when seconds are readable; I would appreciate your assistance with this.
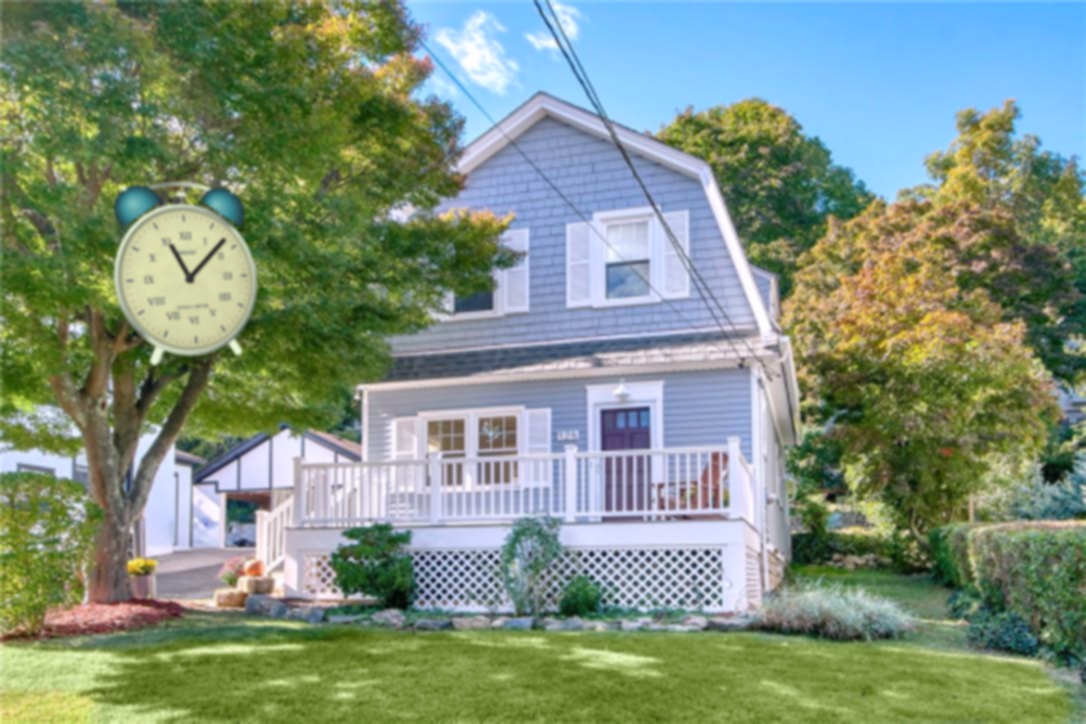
h=11 m=8
